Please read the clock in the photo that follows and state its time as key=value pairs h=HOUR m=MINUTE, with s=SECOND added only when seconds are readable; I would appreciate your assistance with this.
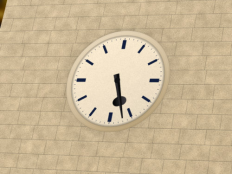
h=5 m=27
